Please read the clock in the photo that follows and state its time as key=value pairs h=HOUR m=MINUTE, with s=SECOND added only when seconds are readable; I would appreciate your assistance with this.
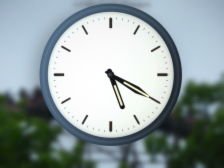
h=5 m=20
